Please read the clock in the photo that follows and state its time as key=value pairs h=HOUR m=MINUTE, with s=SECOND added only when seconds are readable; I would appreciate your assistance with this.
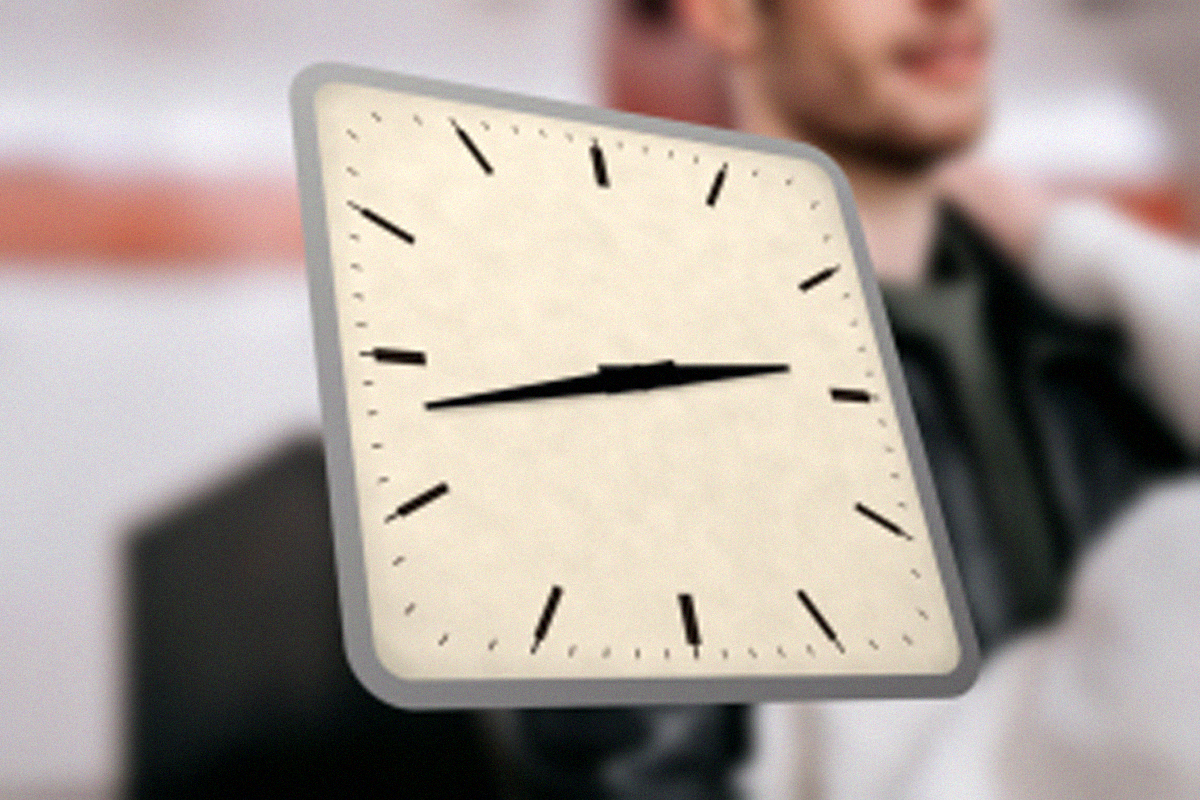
h=2 m=43
